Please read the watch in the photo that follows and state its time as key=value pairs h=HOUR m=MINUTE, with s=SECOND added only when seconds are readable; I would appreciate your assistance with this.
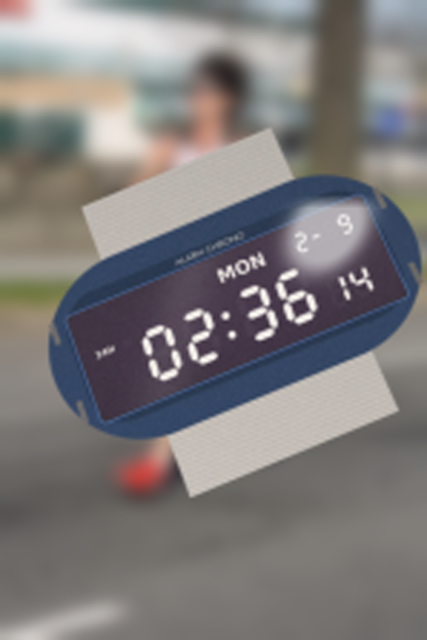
h=2 m=36 s=14
